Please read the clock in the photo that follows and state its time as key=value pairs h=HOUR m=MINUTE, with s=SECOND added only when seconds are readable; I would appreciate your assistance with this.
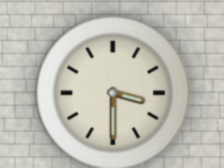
h=3 m=30
